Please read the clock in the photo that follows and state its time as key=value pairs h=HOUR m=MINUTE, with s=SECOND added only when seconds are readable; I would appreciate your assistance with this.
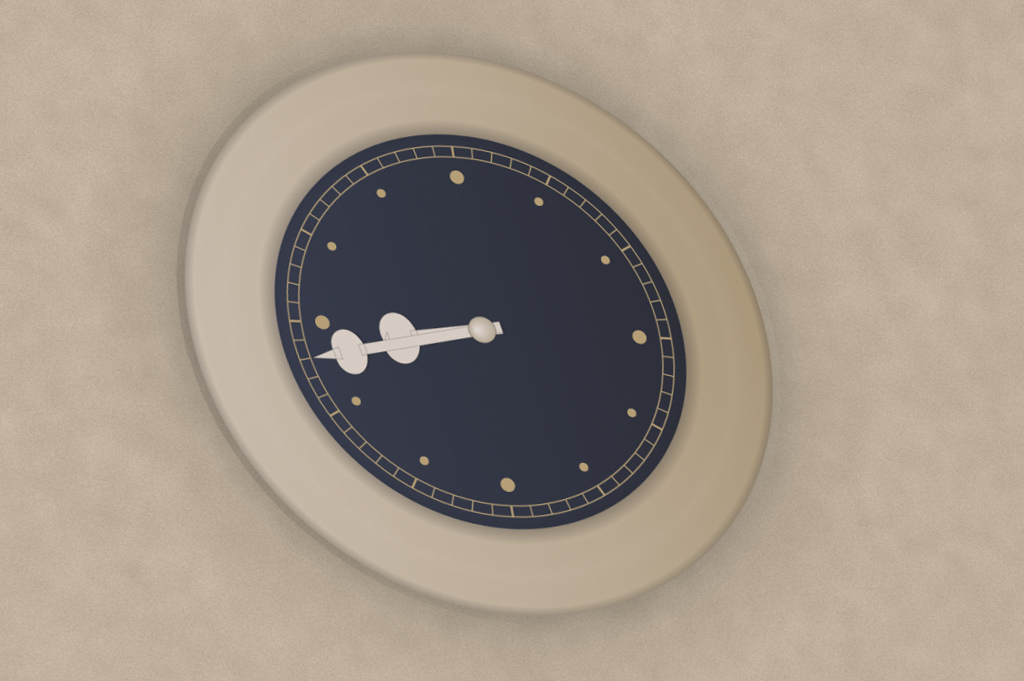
h=8 m=43
